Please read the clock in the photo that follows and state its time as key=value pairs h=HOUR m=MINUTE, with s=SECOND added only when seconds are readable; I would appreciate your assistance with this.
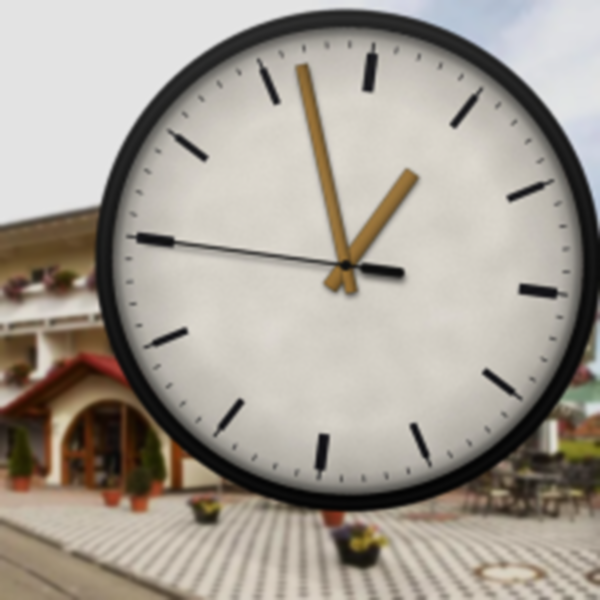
h=12 m=56 s=45
